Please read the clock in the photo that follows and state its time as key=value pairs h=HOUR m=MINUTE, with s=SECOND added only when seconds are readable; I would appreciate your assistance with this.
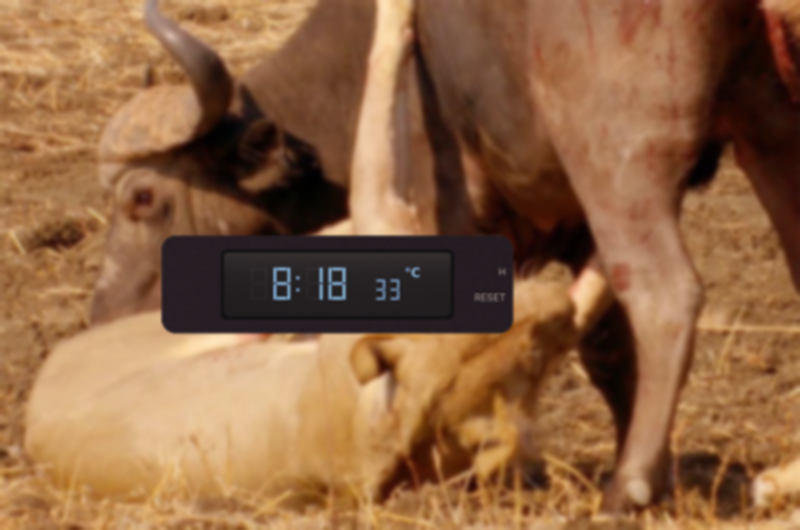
h=8 m=18
